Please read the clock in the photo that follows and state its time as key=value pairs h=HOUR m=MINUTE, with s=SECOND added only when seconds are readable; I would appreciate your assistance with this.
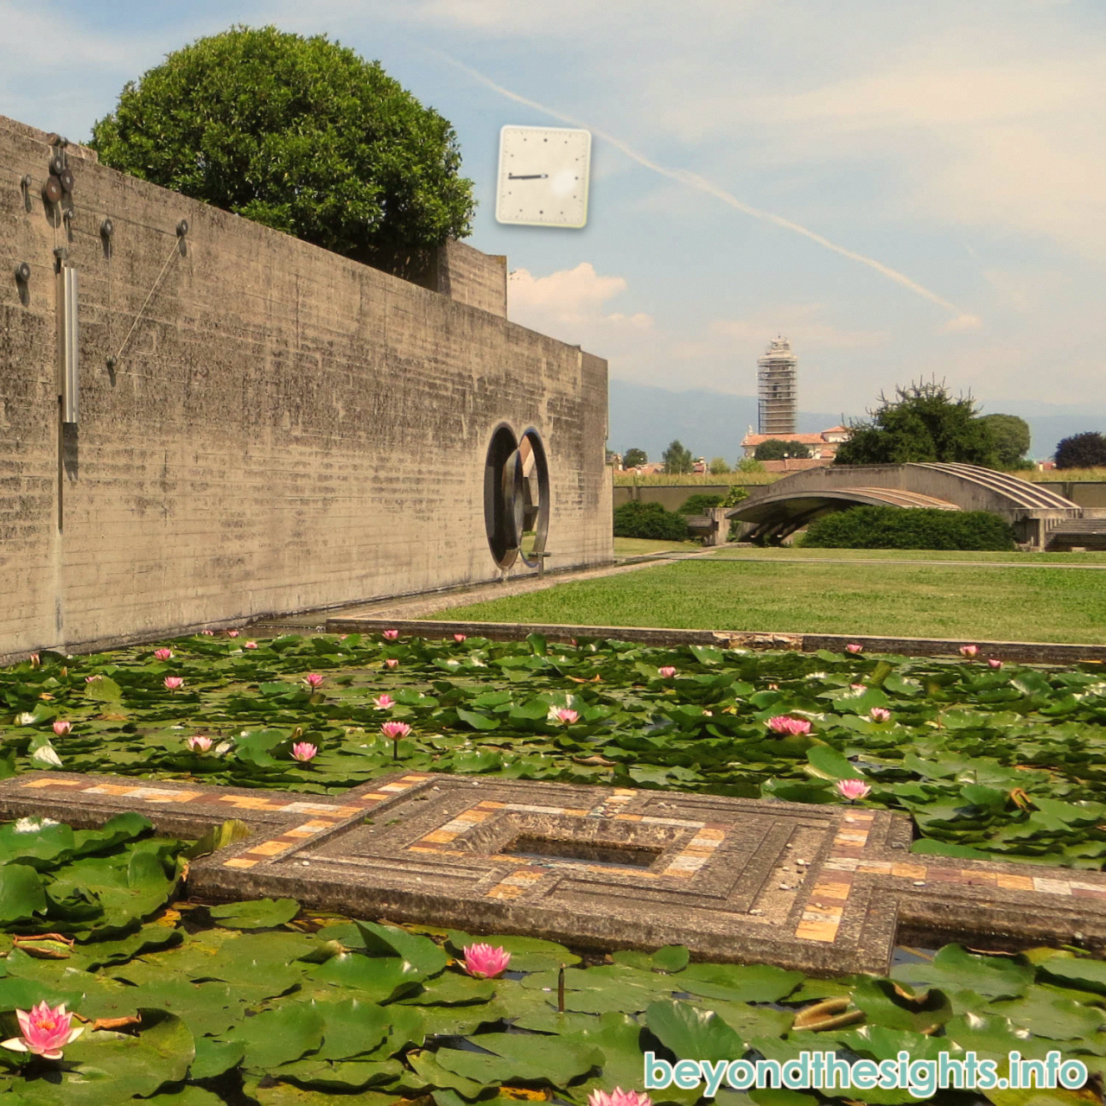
h=8 m=44
